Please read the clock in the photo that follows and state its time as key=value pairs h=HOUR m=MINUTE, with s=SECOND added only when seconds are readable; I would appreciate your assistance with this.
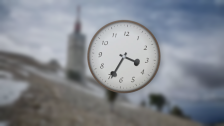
h=3 m=34
